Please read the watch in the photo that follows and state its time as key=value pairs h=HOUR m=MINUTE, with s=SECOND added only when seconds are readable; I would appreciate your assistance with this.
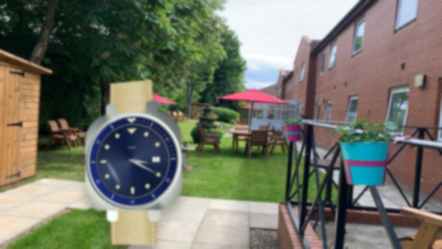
h=3 m=20
